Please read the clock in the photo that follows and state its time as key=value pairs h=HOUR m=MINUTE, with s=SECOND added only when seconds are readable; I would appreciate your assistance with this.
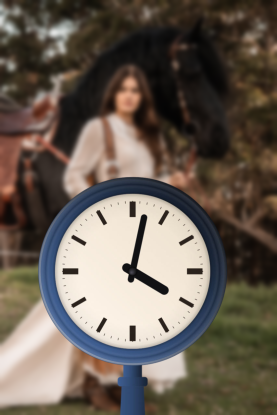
h=4 m=2
